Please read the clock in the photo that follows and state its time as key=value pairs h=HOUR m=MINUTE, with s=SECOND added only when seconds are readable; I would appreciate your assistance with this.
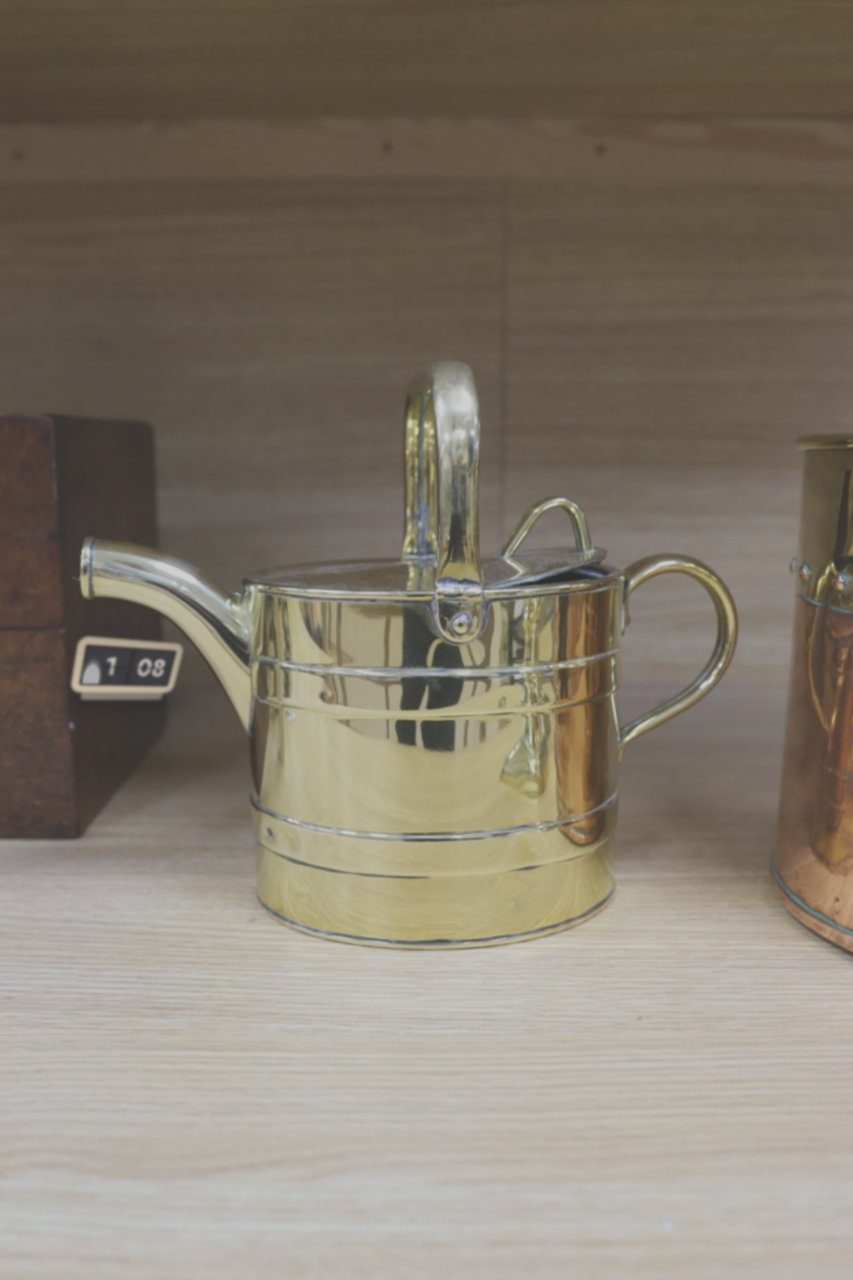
h=1 m=8
